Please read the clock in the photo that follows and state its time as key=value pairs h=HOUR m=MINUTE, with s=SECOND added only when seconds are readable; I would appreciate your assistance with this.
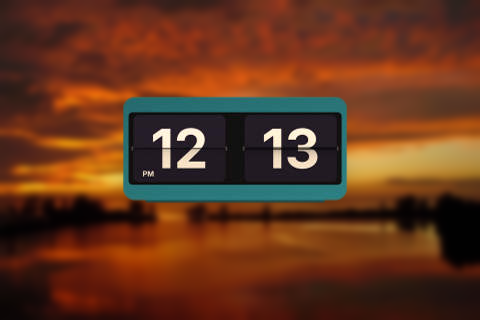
h=12 m=13
